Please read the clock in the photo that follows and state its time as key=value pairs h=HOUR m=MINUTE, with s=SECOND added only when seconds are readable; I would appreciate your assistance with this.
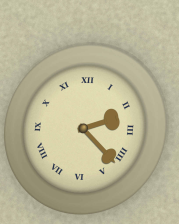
h=2 m=22
